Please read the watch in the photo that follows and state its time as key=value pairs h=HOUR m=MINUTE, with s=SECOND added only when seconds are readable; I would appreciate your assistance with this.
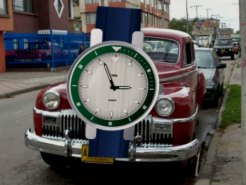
h=2 m=56
